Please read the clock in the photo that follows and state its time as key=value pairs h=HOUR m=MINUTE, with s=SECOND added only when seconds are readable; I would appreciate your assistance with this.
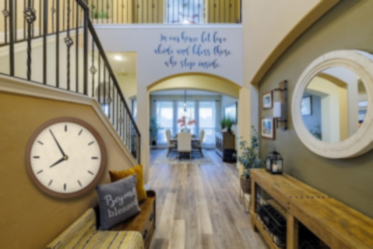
h=7 m=55
